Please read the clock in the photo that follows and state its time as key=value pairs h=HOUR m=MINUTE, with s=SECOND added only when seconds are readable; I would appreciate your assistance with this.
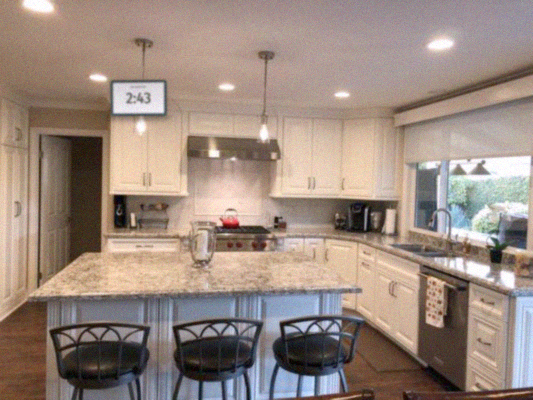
h=2 m=43
